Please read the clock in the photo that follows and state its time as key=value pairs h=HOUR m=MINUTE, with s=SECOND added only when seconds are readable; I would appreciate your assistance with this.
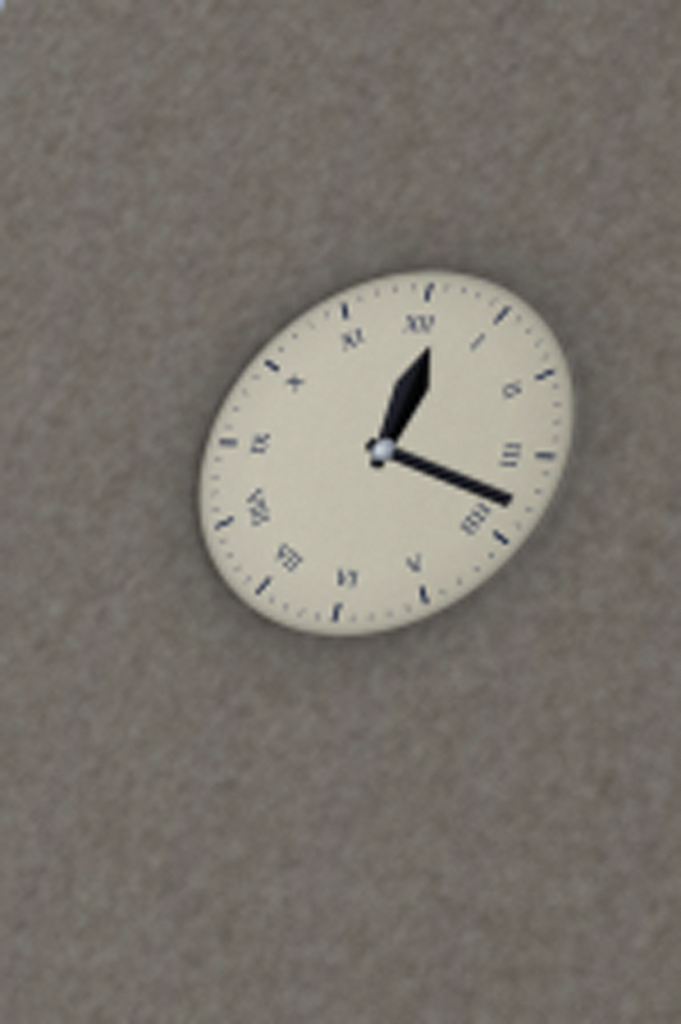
h=12 m=18
